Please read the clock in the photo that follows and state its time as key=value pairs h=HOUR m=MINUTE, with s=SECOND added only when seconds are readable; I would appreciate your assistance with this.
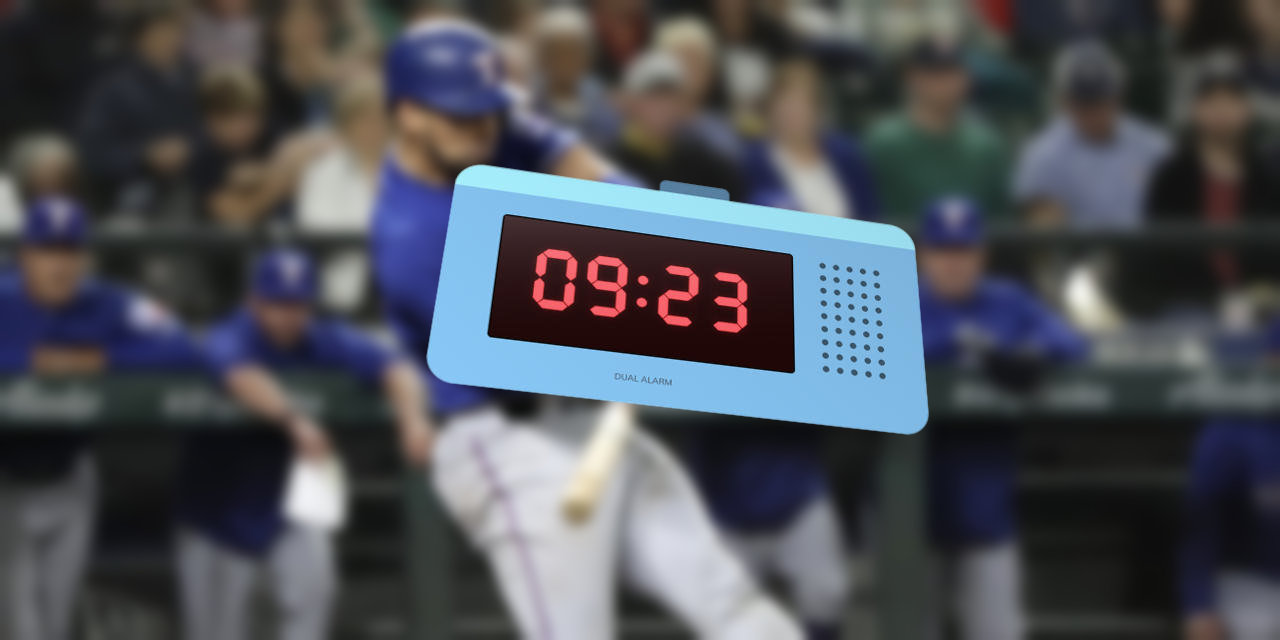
h=9 m=23
